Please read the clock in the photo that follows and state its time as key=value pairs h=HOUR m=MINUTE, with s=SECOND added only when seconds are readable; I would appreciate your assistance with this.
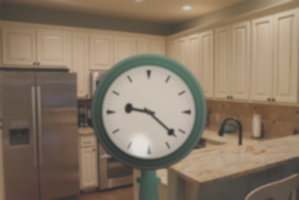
h=9 m=22
